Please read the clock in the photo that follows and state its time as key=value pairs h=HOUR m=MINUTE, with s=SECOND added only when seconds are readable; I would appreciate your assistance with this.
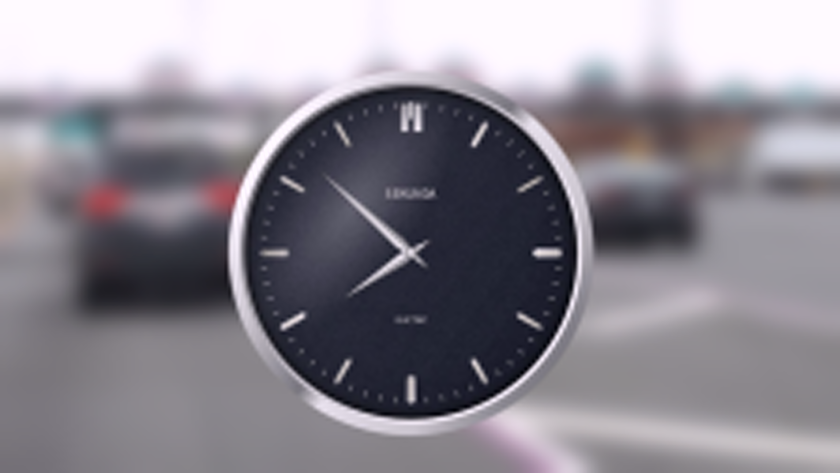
h=7 m=52
